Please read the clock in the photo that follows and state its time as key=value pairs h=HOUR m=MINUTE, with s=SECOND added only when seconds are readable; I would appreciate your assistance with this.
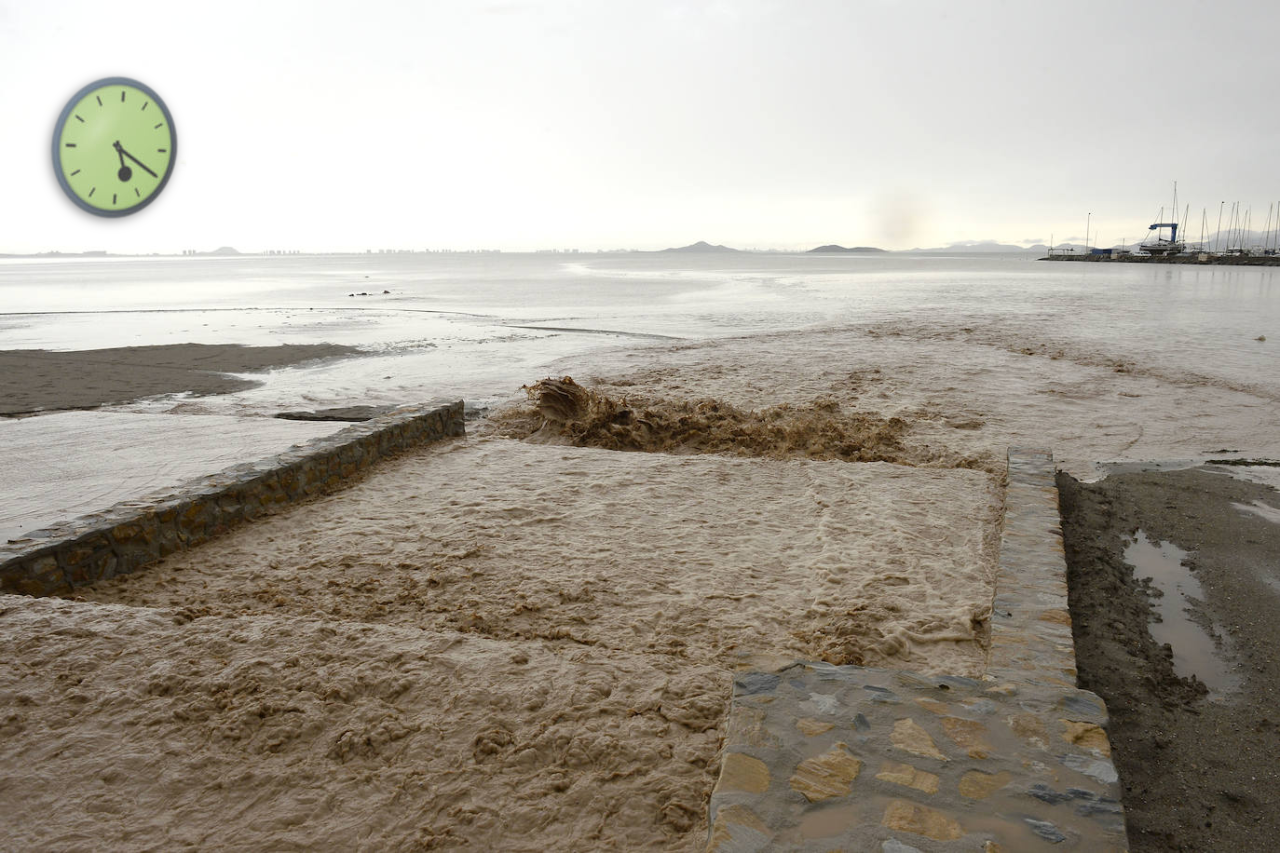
h=5 m=20
